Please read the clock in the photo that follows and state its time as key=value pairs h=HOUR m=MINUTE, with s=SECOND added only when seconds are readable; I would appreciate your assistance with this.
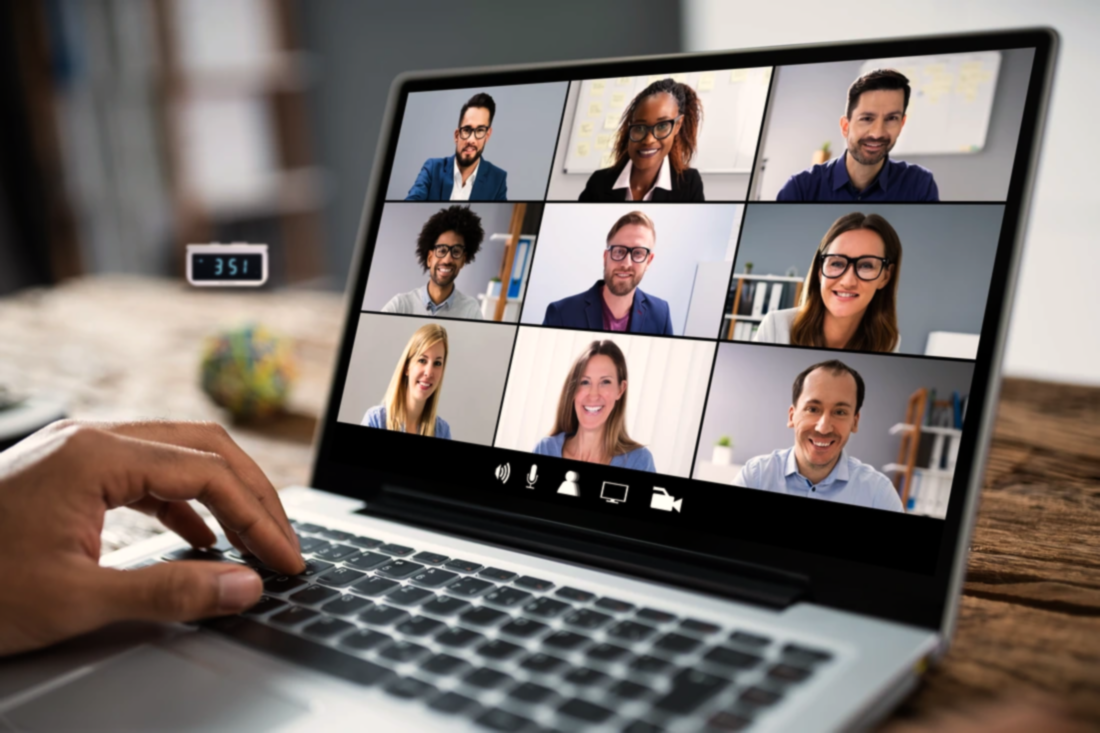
h=3 m=51
